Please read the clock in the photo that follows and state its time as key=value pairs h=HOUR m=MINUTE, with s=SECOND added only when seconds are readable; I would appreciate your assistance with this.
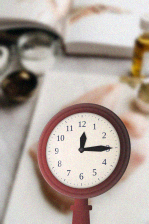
h=12 m=15
